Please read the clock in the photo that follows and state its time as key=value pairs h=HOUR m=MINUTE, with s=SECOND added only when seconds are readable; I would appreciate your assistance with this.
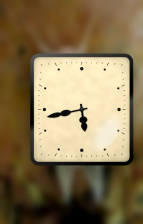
h=5 m=43
